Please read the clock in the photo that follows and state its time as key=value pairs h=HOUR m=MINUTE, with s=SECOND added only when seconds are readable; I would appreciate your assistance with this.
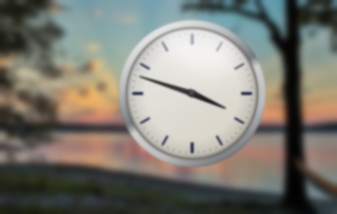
h=3 m=48
